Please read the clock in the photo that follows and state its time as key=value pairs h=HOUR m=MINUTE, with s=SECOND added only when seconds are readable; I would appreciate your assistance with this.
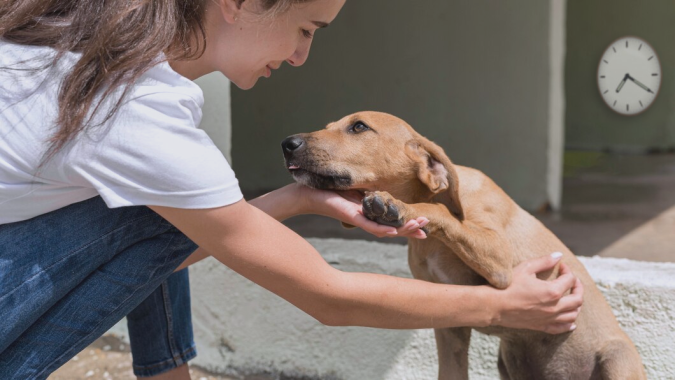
h=7 m=20
